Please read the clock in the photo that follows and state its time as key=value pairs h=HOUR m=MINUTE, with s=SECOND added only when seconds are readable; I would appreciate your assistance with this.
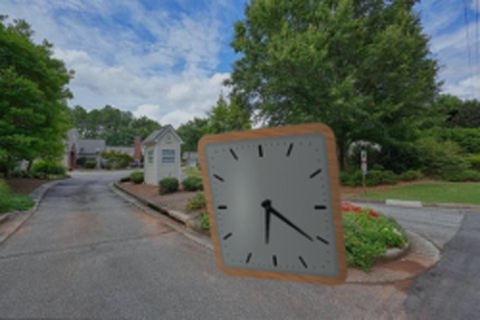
h=6 m=21
